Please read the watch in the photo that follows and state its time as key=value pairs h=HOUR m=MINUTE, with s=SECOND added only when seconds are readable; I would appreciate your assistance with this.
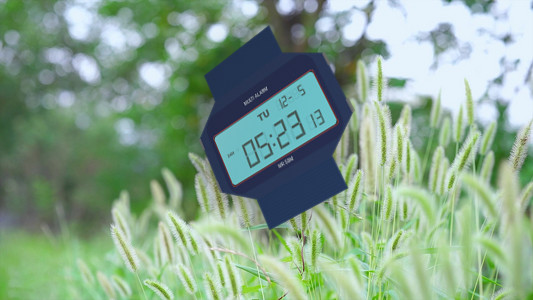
h=5 m=23 s=13
